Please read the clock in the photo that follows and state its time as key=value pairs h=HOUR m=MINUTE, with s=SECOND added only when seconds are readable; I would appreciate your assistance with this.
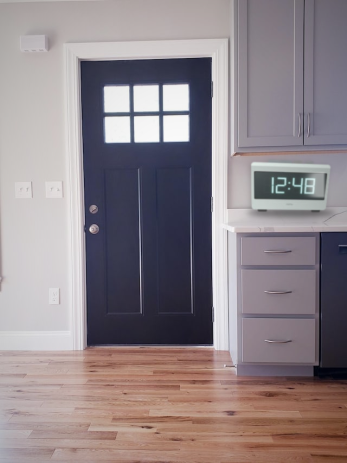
h=12 m=48
